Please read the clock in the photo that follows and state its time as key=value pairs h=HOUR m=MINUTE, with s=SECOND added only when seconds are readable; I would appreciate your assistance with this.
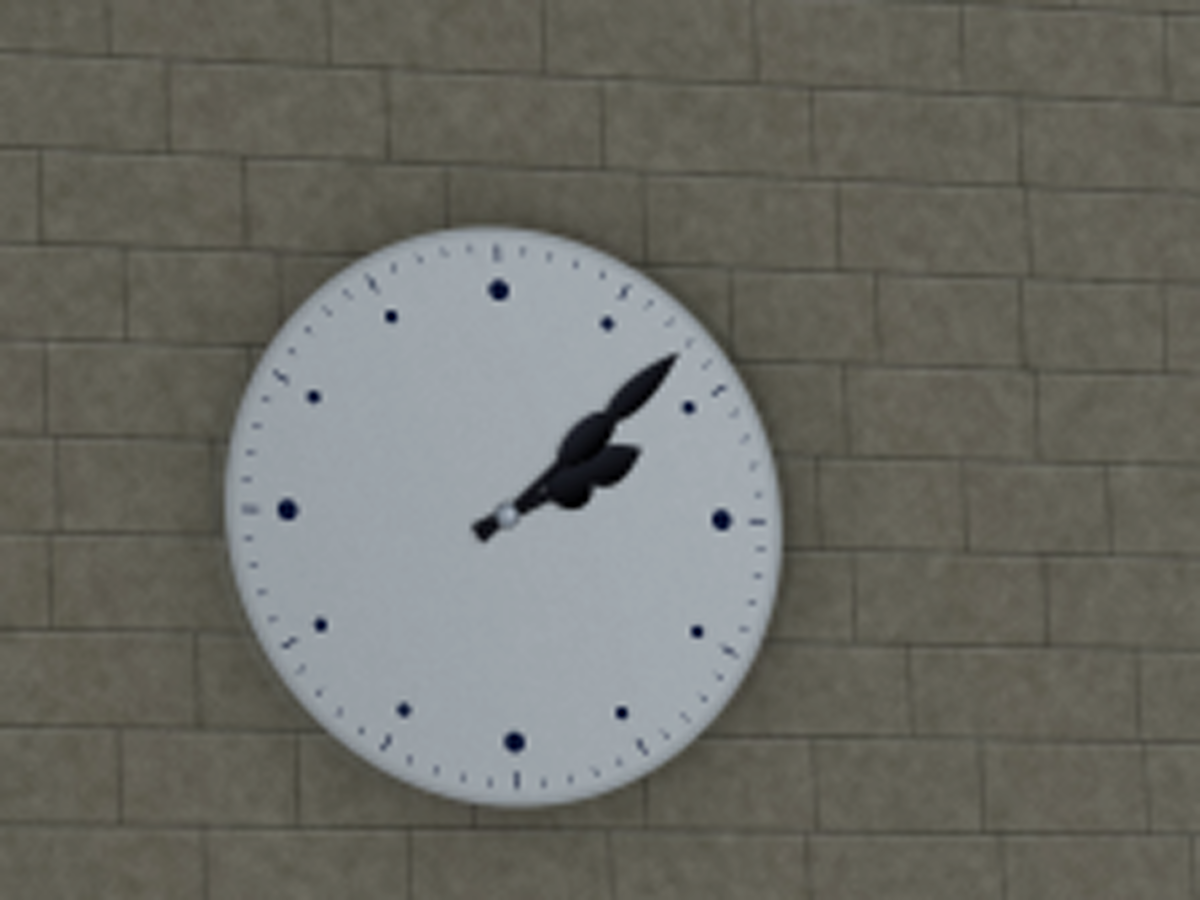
h=2 m=8
